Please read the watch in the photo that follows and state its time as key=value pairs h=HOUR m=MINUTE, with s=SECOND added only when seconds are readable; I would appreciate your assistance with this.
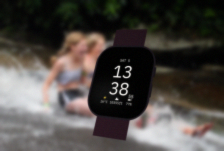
h=13 m=38
